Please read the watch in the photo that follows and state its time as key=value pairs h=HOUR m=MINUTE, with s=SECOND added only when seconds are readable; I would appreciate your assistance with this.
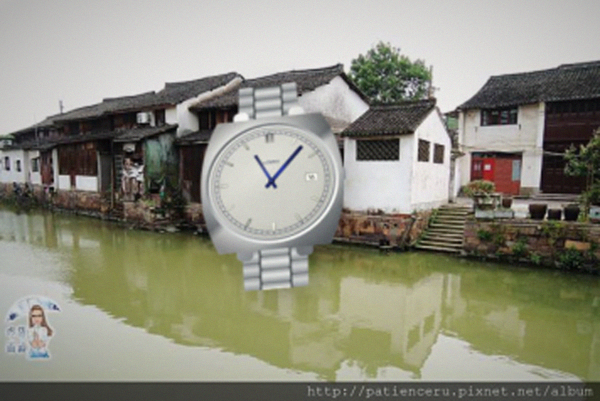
h=11 m=7
